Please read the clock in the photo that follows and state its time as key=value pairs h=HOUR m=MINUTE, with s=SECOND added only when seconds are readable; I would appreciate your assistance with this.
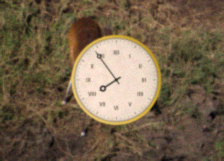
h=7 m=54
